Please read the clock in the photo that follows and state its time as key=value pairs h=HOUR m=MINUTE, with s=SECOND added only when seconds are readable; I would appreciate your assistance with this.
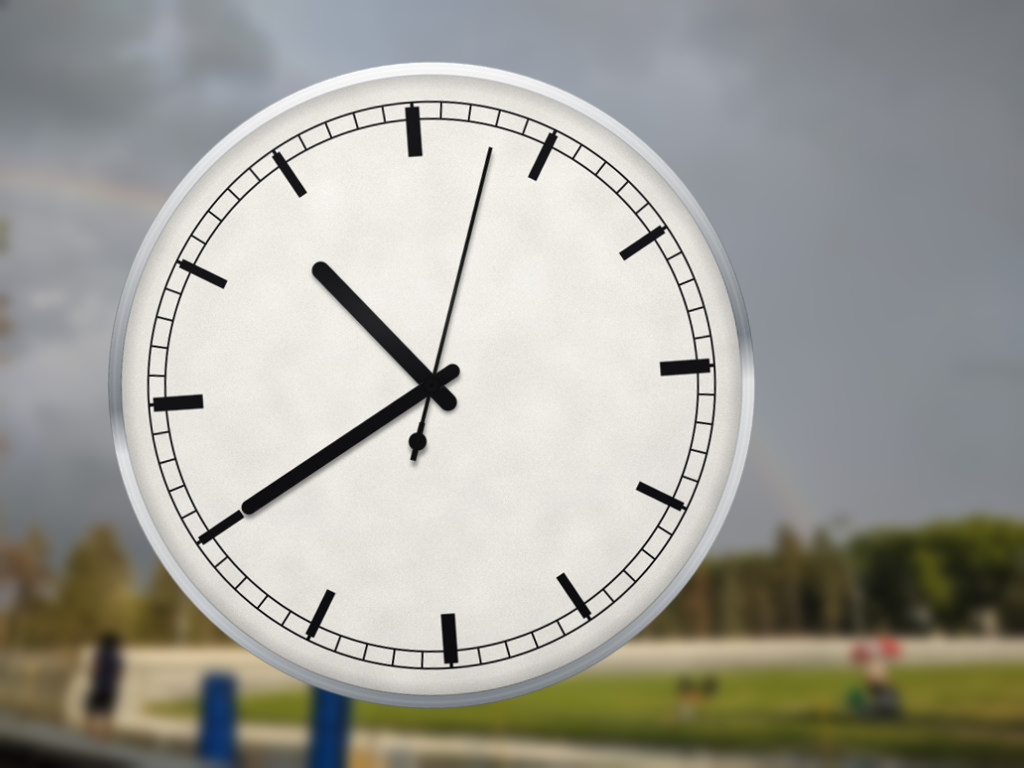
h=10 m=40 s=3
